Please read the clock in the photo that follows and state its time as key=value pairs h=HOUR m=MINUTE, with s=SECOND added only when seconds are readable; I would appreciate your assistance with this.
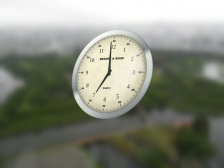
h=6 m=59
